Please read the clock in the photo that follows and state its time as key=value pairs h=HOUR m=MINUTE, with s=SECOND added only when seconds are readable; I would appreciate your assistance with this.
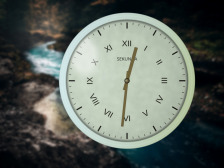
h=12 m=31
